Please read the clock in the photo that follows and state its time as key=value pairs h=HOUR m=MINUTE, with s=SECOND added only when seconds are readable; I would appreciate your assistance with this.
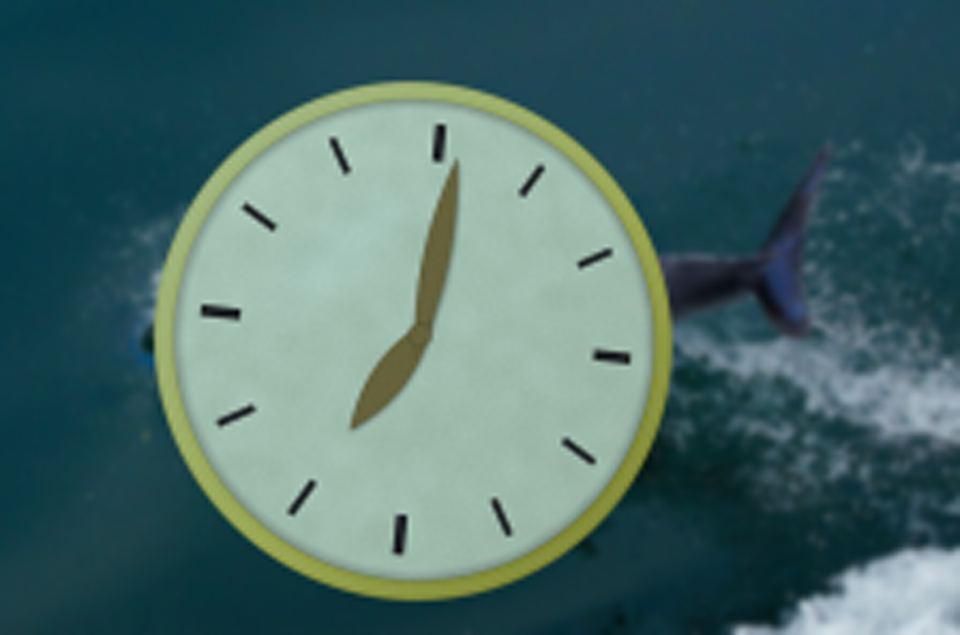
h=7 m=1
